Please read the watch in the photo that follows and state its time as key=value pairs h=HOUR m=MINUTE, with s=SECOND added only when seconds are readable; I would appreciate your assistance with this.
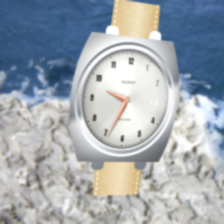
h=9 m=34
